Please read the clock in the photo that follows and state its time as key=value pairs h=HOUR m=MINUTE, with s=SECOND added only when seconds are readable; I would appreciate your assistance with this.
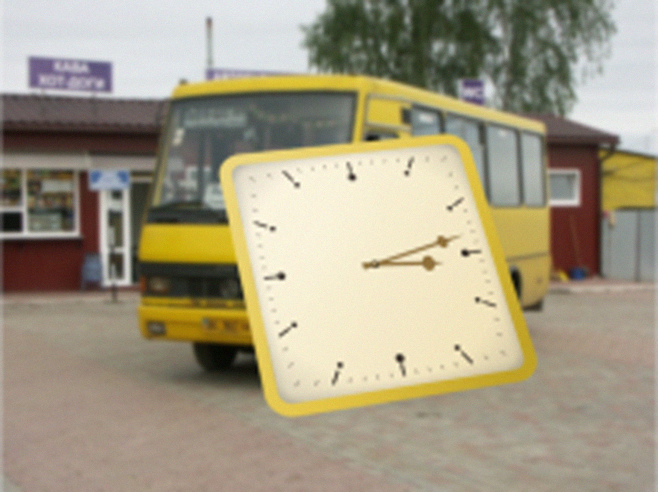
h=3 m=13
